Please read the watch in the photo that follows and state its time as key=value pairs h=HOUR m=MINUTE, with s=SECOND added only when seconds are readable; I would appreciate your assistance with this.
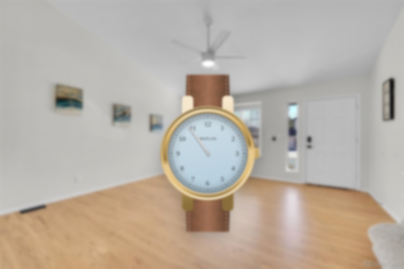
h=10 m=54
